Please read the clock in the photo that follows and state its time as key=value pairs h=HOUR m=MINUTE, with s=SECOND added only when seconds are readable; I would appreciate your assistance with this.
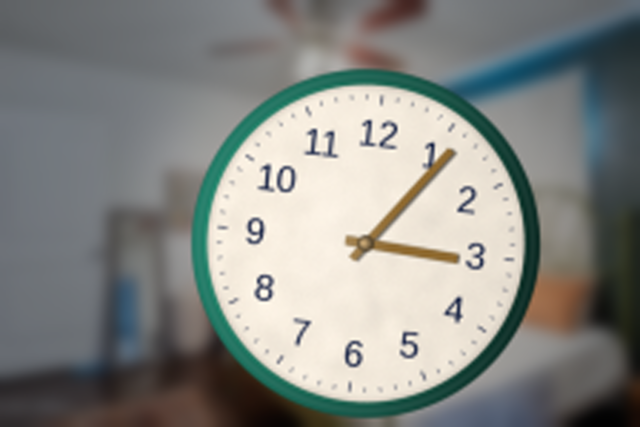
h=3 m=6
